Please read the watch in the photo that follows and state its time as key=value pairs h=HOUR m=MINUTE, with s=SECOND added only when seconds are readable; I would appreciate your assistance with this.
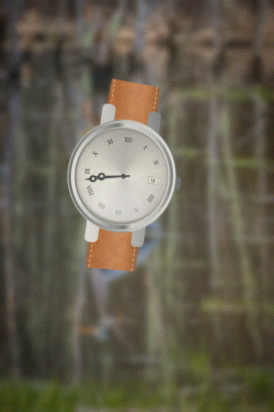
h=8 m=43
